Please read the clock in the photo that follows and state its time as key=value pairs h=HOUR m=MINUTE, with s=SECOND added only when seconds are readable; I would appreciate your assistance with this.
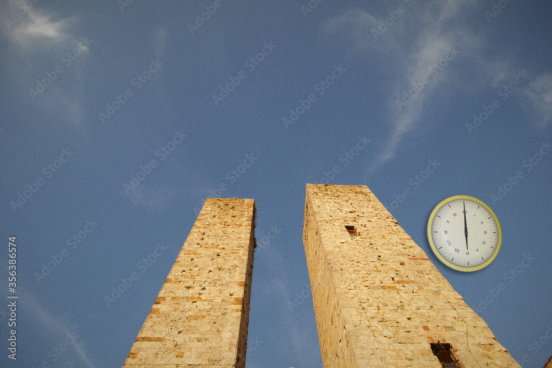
h=6 m=0
